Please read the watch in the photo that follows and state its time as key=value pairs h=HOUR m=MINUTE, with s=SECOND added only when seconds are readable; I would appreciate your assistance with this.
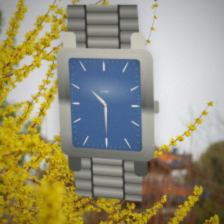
h=10 m=30
